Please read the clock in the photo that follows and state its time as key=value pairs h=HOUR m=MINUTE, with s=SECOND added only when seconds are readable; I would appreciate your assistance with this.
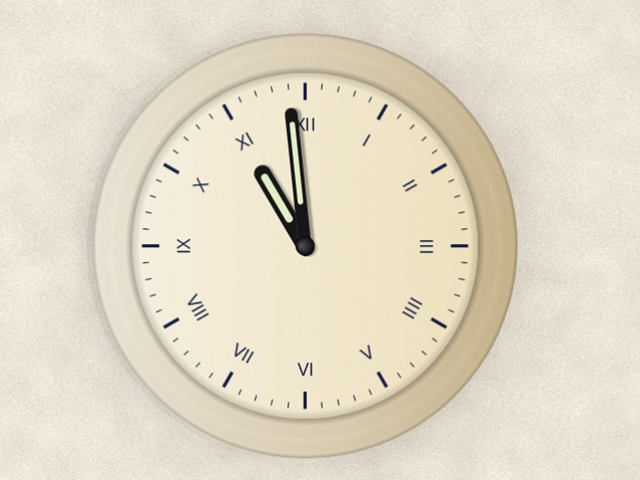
h=10 m=59
